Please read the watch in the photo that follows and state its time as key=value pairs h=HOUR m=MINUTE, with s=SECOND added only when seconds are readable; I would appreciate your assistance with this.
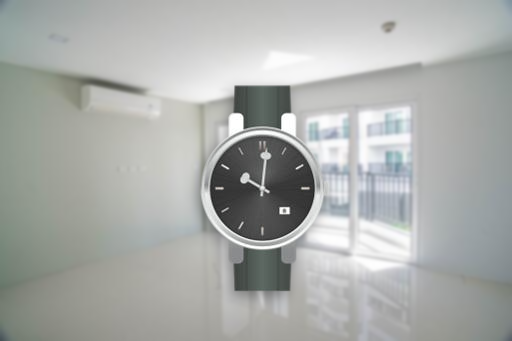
h=10 m=1
